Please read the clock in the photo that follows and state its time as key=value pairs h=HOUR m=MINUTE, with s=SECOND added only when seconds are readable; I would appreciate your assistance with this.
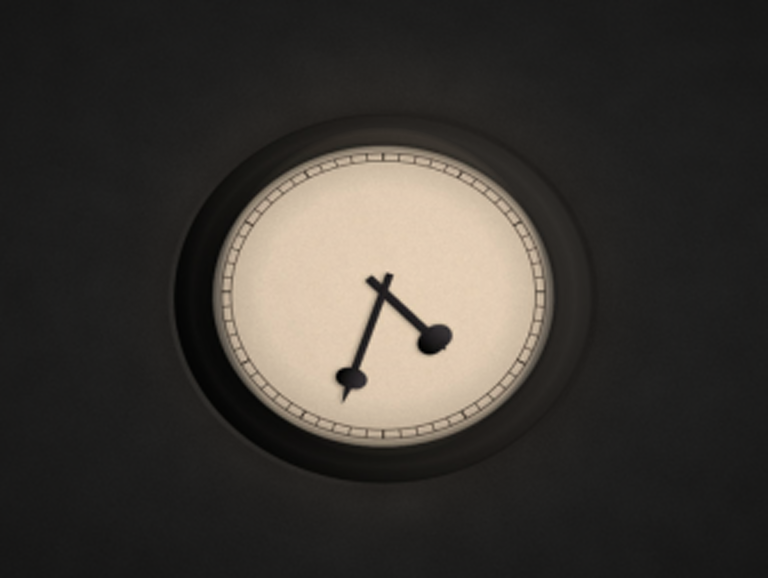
h=4 m=33
